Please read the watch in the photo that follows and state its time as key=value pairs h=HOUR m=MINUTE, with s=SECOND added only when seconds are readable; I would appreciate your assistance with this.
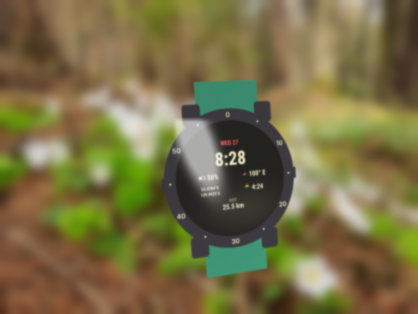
h=8 m=28
